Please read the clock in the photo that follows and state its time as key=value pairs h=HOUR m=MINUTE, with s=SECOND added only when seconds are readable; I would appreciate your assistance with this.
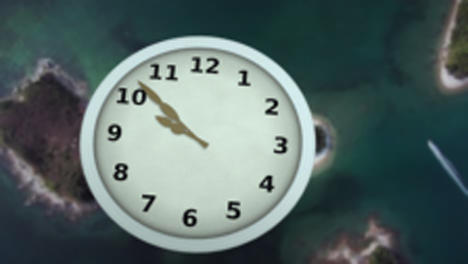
h=9 m=52
